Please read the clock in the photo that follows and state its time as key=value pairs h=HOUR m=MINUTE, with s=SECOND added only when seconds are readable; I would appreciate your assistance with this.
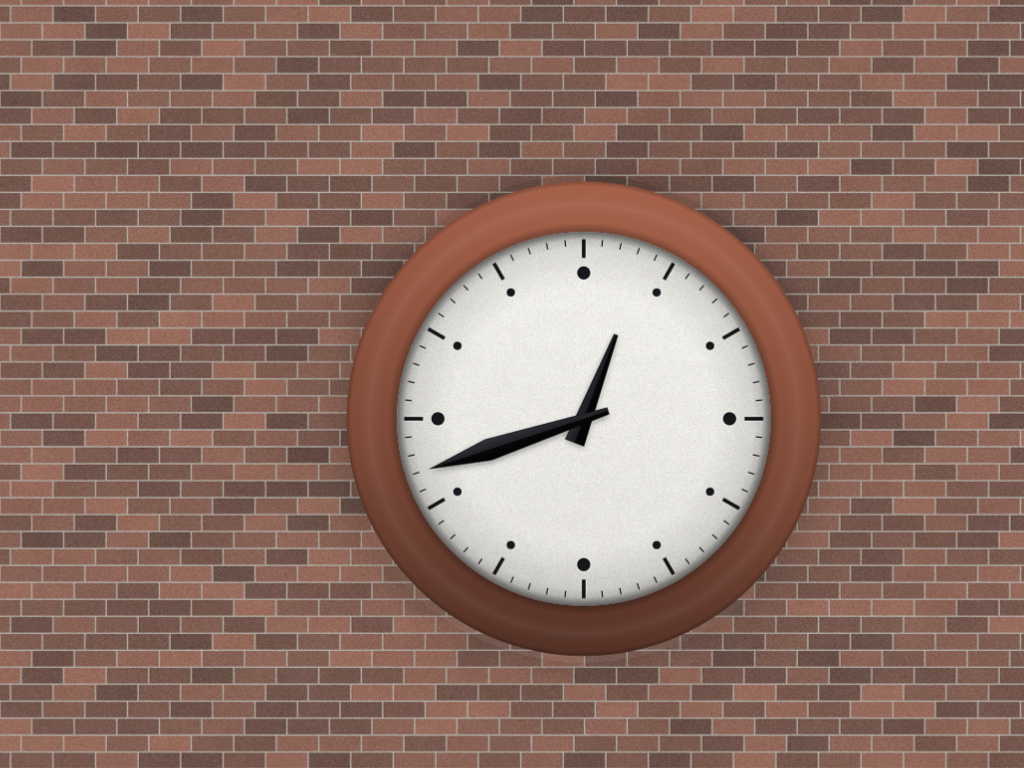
h=12 m=42
